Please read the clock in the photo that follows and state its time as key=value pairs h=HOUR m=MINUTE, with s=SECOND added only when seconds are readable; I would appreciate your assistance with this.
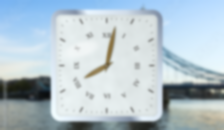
h=8 m=2
